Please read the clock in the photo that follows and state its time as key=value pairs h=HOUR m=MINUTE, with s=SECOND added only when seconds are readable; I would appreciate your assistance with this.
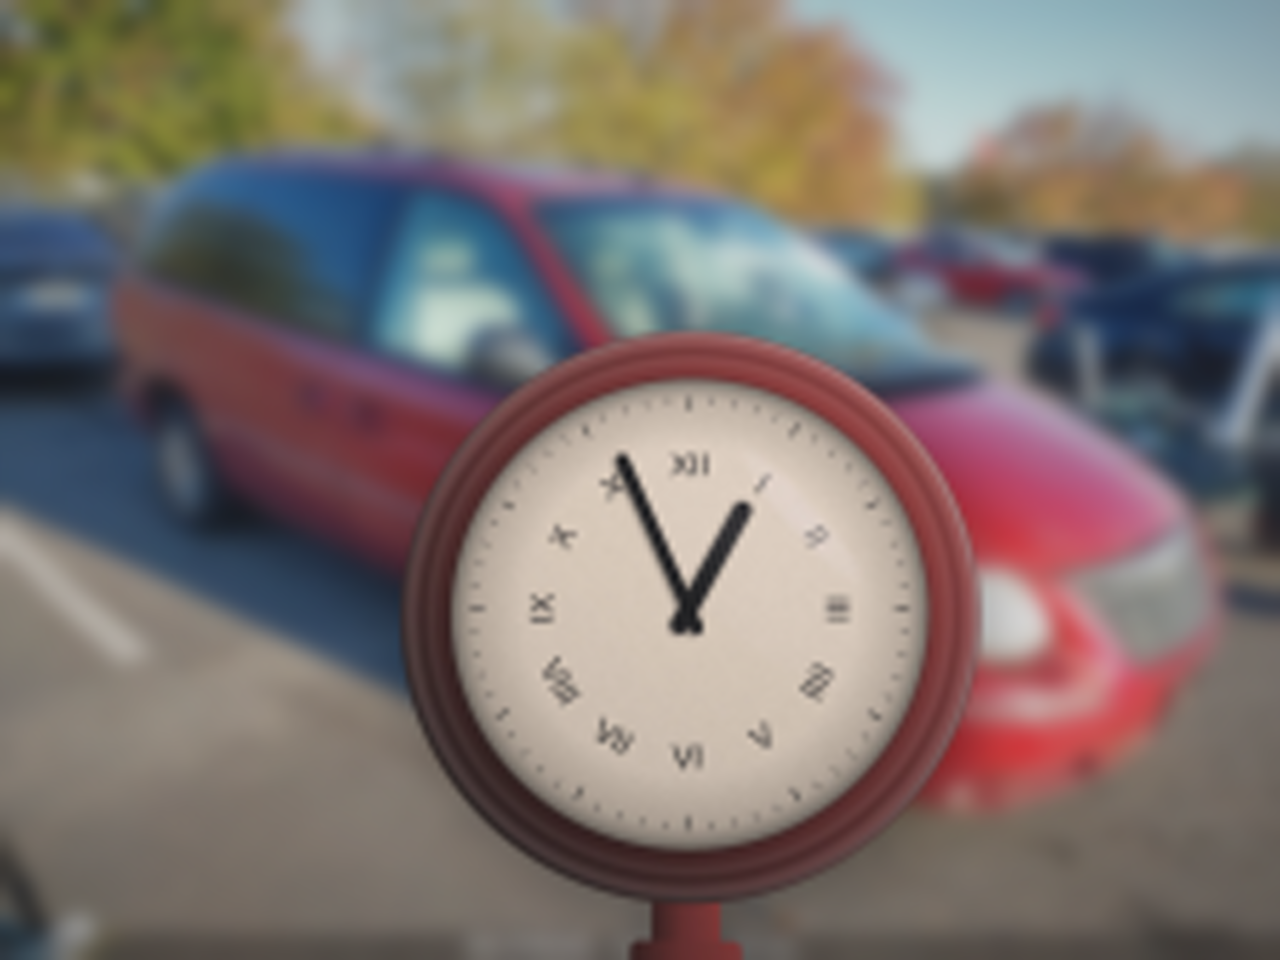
h=12 m=56
